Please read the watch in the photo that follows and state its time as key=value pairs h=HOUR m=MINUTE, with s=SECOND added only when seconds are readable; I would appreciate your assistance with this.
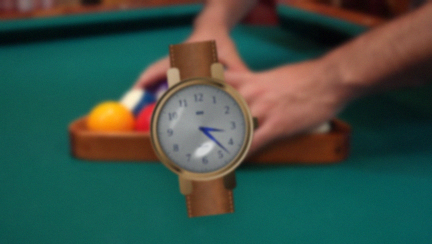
h=3 m=23
